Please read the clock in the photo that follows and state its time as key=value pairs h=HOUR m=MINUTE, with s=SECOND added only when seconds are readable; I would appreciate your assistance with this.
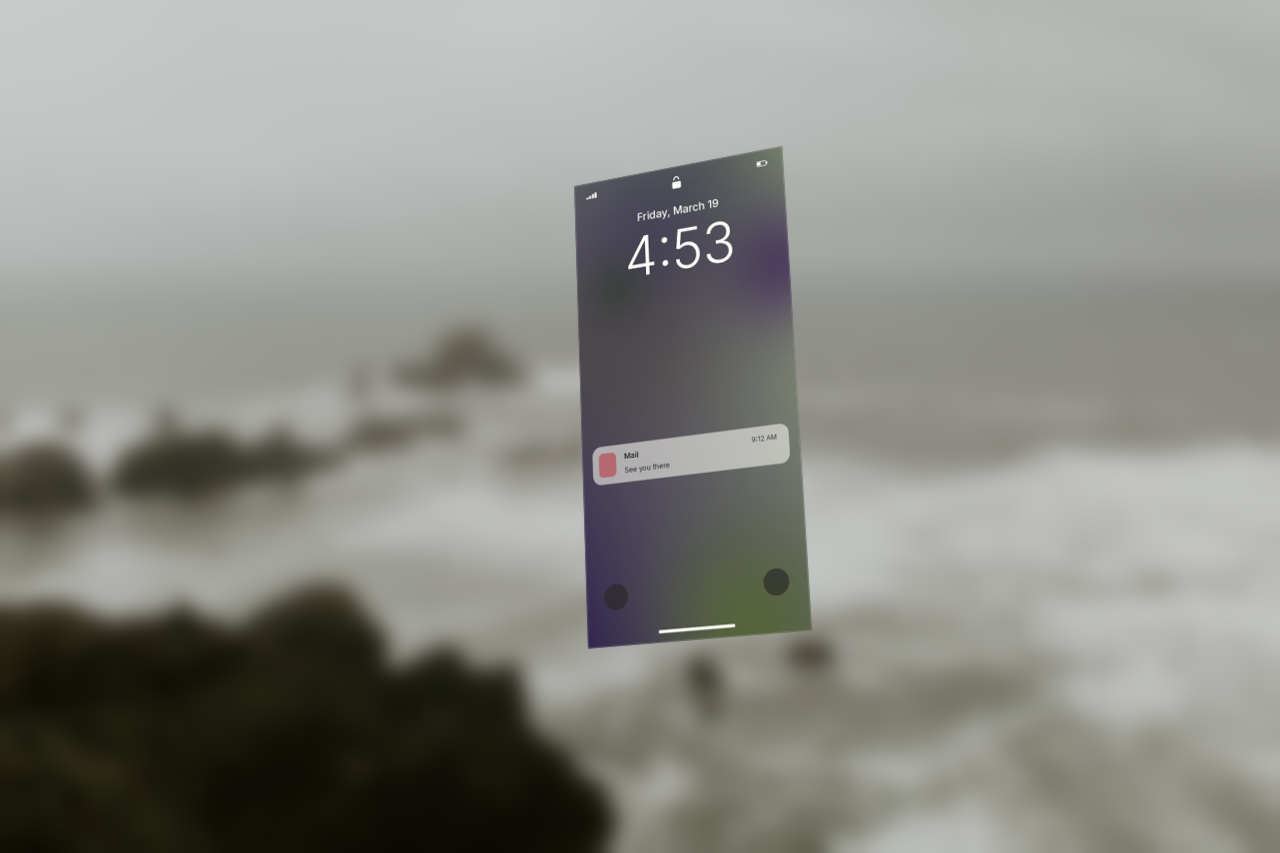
h=4 m=53
